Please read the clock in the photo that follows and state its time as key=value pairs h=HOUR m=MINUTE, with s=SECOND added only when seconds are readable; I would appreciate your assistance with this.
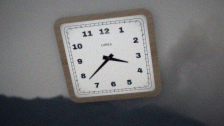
h=3 m=38
